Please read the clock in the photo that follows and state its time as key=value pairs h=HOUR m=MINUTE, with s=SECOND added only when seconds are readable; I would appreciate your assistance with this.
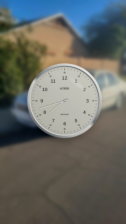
h=7 m=42
